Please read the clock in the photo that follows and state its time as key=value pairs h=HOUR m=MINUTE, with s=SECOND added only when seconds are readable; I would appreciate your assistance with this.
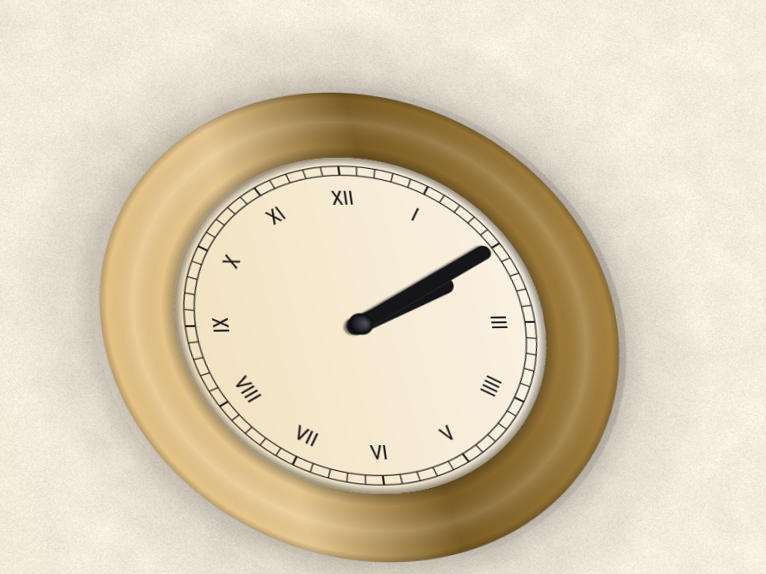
h=2 m=10
